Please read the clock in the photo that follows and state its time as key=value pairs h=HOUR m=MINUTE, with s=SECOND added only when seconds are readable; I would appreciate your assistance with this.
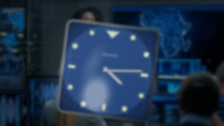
h=4 m=14
